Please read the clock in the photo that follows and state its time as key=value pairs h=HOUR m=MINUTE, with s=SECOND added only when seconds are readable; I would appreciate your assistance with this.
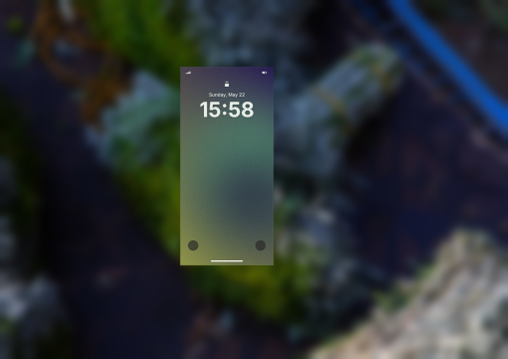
h=15 m=58
